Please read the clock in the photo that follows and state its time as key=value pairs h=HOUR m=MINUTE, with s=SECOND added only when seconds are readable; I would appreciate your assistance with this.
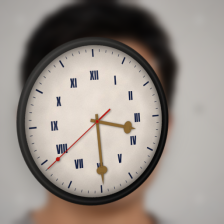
h=3 m=29 s=39
